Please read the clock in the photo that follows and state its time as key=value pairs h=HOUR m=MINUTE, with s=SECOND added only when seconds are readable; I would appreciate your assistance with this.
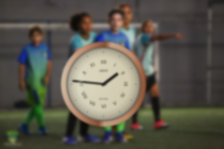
h=1 m=46
